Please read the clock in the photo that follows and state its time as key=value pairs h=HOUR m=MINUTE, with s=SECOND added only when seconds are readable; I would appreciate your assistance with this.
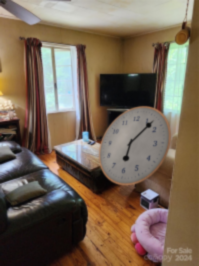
h=6 m=7
